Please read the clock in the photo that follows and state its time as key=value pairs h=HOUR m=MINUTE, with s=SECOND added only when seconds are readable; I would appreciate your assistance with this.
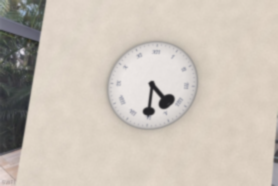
h=4 m=30
